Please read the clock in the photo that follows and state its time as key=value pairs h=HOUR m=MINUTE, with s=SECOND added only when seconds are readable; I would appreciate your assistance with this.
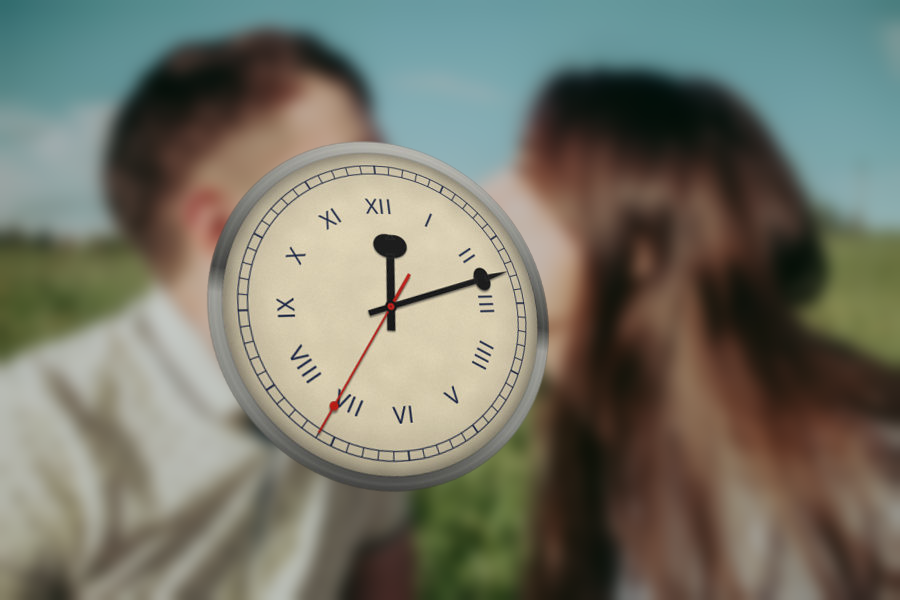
h=12 m=12 s=36
